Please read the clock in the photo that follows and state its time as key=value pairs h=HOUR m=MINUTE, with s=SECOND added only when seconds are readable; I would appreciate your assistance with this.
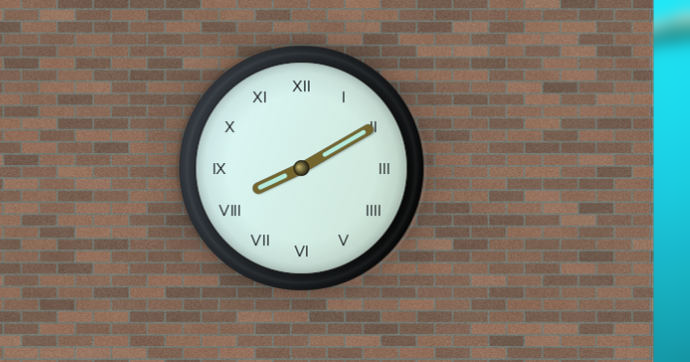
h=8 m=10
